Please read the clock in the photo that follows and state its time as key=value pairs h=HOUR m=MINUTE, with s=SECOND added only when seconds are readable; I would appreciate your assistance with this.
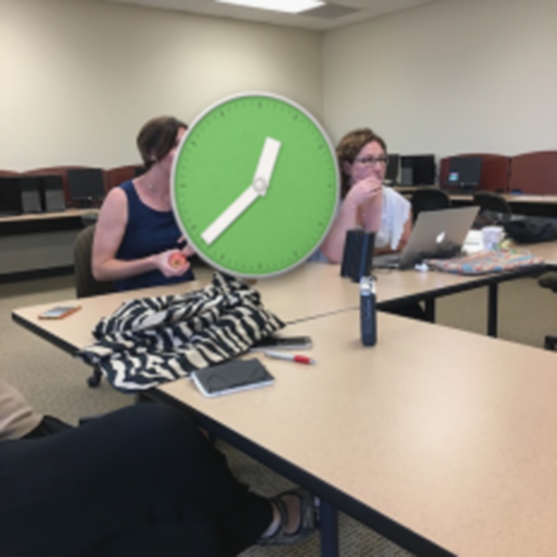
h=12 m=38
